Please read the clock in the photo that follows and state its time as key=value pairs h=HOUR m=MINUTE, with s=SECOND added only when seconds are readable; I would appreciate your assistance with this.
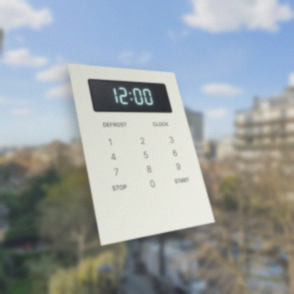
h=12 m=0
